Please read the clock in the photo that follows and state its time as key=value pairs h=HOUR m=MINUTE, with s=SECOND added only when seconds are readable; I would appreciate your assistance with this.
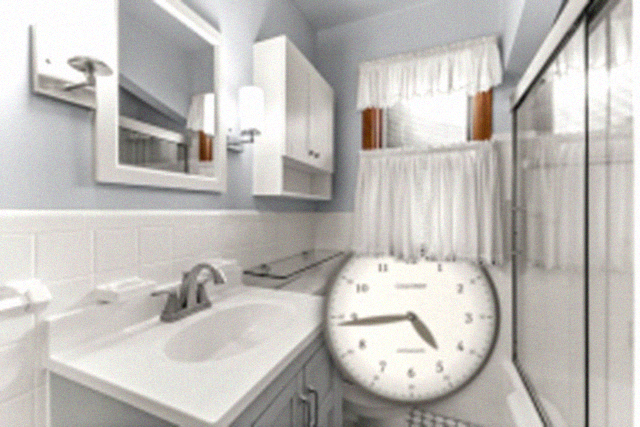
h=4 m=44
